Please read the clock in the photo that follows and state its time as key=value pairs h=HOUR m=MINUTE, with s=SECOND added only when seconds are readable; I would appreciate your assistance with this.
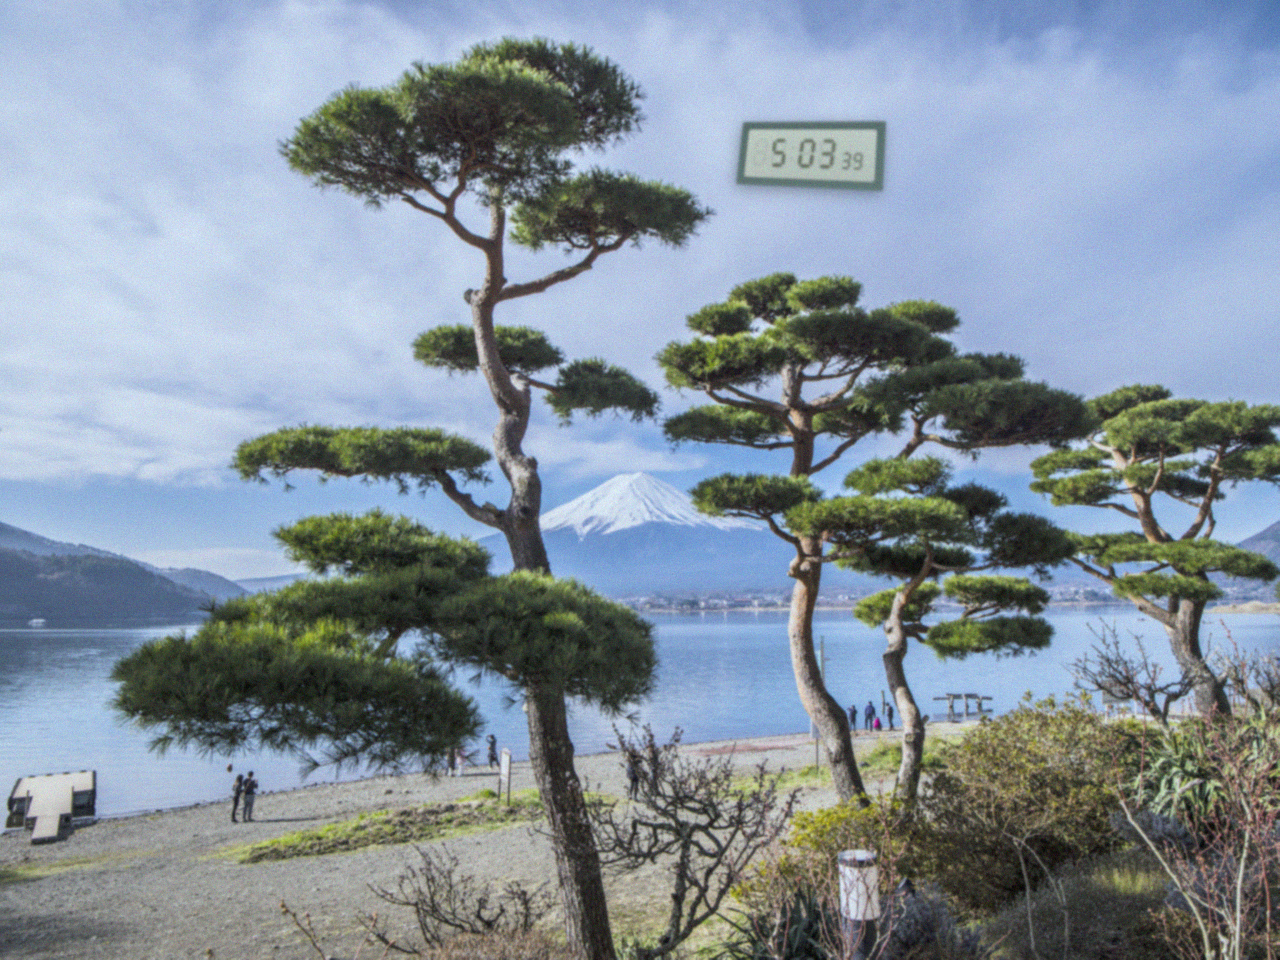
h=5 m=3 s=39
